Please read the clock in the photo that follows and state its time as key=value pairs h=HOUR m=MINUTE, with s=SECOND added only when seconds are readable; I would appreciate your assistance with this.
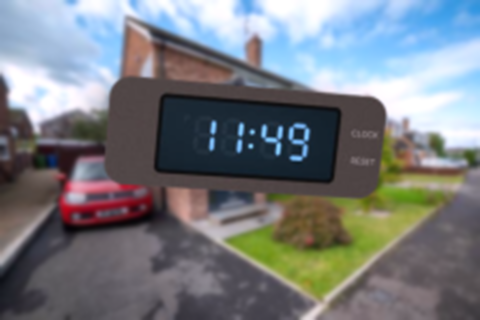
h=11 m=49
